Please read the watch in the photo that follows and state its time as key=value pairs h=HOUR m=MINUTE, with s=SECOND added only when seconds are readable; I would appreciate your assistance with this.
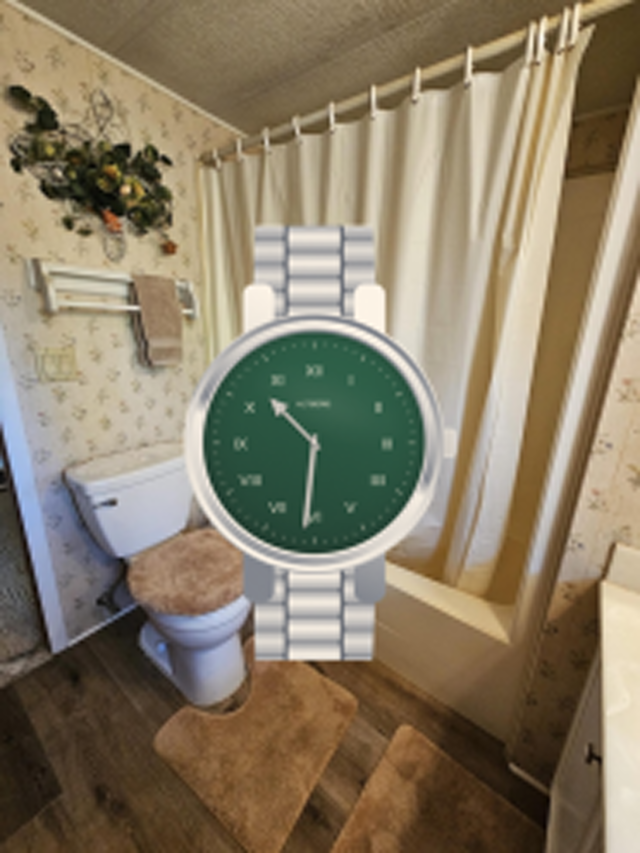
h=10 m=31
